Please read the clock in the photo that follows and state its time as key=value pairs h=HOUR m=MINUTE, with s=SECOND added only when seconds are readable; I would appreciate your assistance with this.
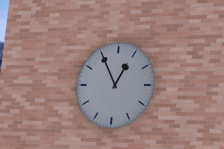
h=12 m=55
